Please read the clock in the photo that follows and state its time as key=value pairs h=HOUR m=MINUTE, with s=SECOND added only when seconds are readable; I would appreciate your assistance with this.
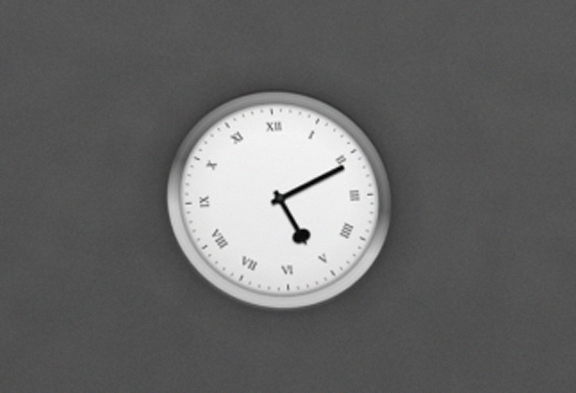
h=5 m=11
